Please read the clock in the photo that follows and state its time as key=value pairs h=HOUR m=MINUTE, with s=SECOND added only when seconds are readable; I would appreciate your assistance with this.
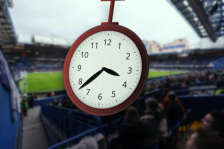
h=3 m=38
